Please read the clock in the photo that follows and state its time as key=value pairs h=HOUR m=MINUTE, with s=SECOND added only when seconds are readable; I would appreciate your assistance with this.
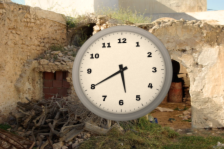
h=5 m=40
